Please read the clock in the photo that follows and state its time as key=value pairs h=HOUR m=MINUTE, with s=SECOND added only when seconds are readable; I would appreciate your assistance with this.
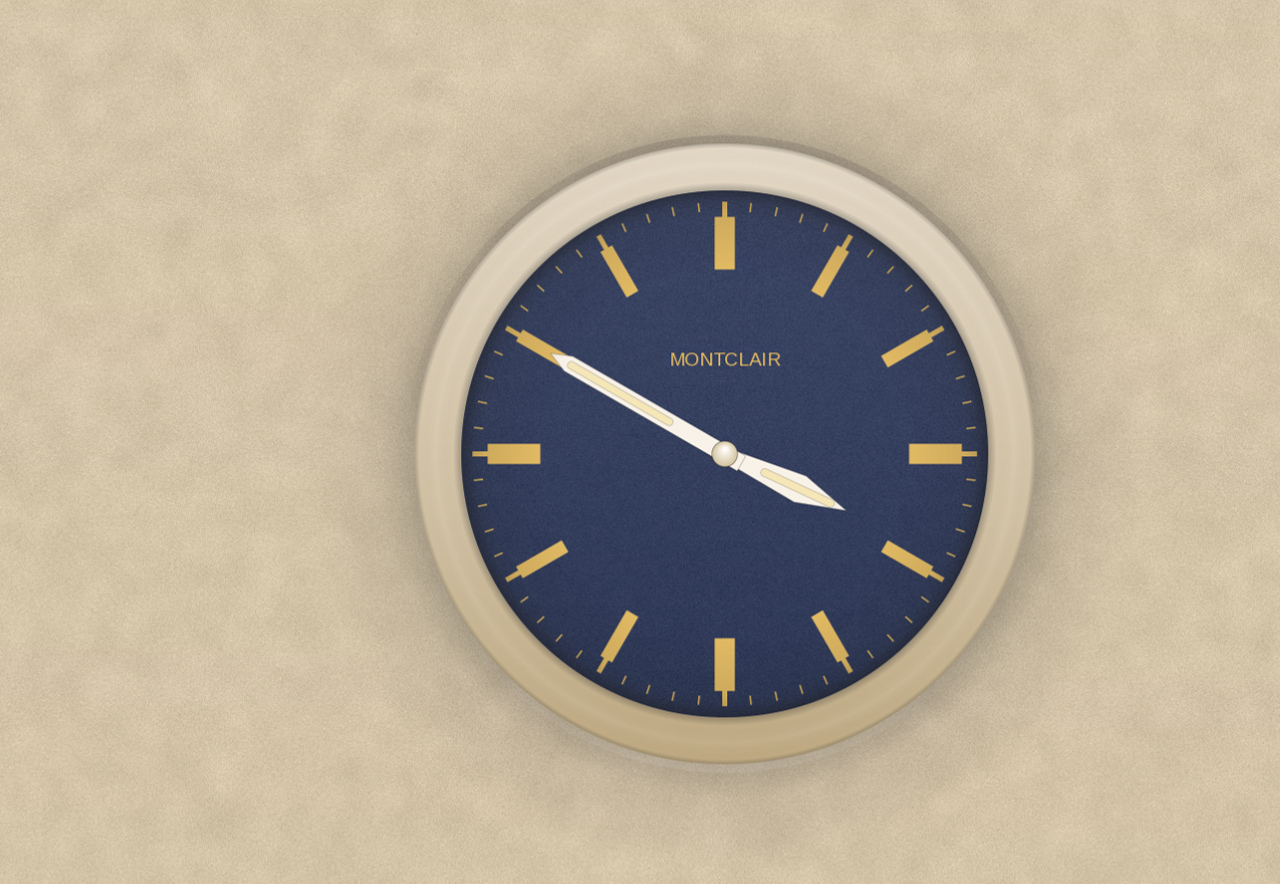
h=3 m=50
